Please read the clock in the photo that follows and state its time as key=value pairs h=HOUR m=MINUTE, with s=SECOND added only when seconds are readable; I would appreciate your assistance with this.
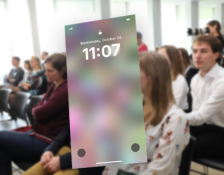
h=11 m=7
